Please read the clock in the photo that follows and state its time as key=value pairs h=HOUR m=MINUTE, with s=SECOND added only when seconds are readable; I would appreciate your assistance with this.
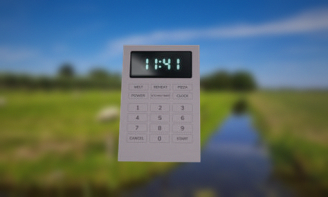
h=11 m=41
